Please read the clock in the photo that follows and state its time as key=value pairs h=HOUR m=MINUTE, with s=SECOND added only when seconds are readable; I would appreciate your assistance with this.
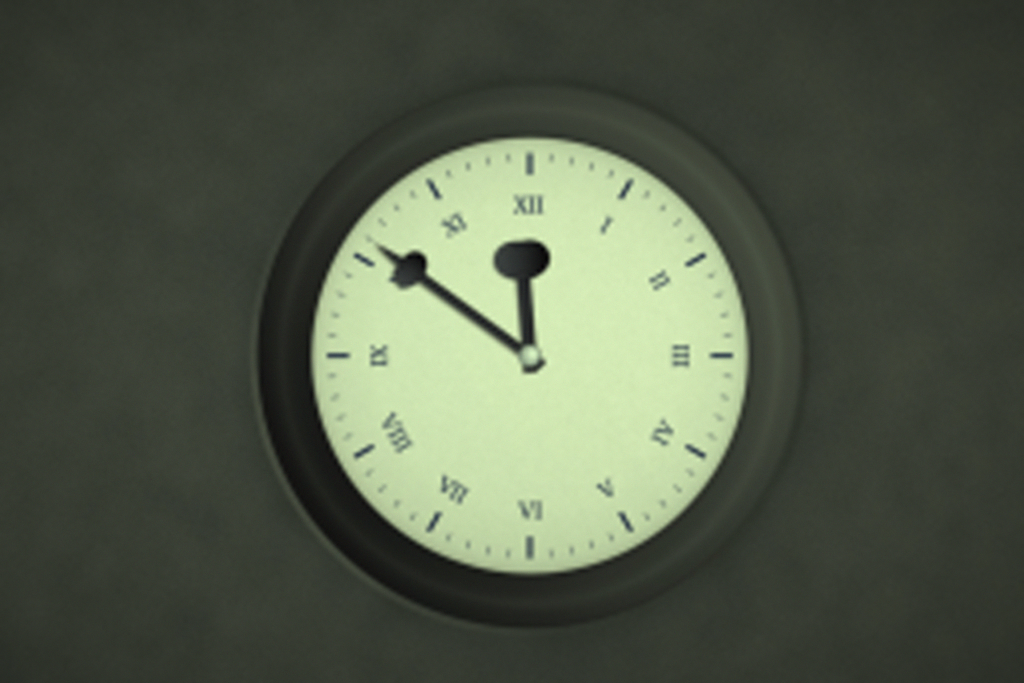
h=11 m=51
